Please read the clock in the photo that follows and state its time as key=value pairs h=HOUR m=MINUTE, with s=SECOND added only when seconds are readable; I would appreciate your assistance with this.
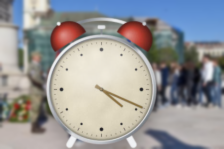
h=4 m=19
